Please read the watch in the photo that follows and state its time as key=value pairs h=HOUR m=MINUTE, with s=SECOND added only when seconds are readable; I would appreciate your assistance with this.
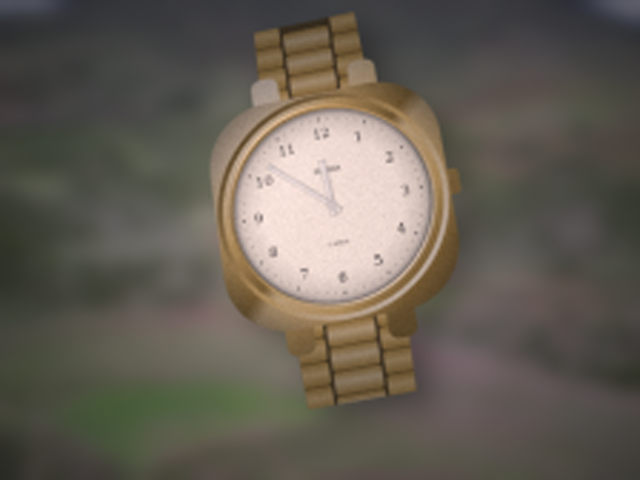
h=11 m=52
